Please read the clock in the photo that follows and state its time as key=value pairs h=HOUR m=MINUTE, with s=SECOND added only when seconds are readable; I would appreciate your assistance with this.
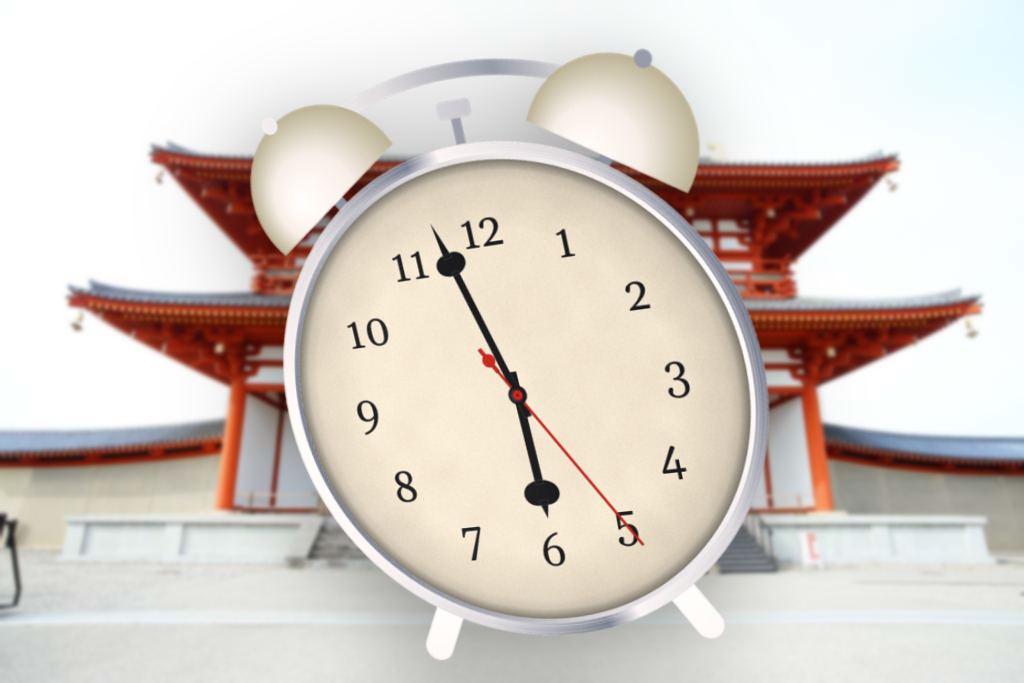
h=5 m=57 s=25
